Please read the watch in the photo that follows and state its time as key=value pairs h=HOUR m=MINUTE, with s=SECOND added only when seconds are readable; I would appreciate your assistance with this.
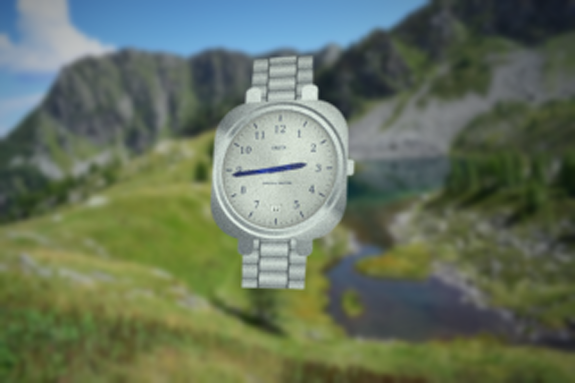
h=2 m=44
